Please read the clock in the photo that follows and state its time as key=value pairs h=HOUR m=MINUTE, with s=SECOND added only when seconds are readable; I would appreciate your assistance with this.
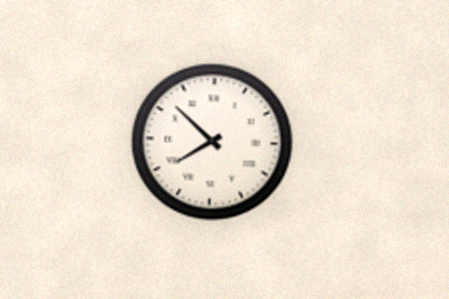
h=7 m=52
